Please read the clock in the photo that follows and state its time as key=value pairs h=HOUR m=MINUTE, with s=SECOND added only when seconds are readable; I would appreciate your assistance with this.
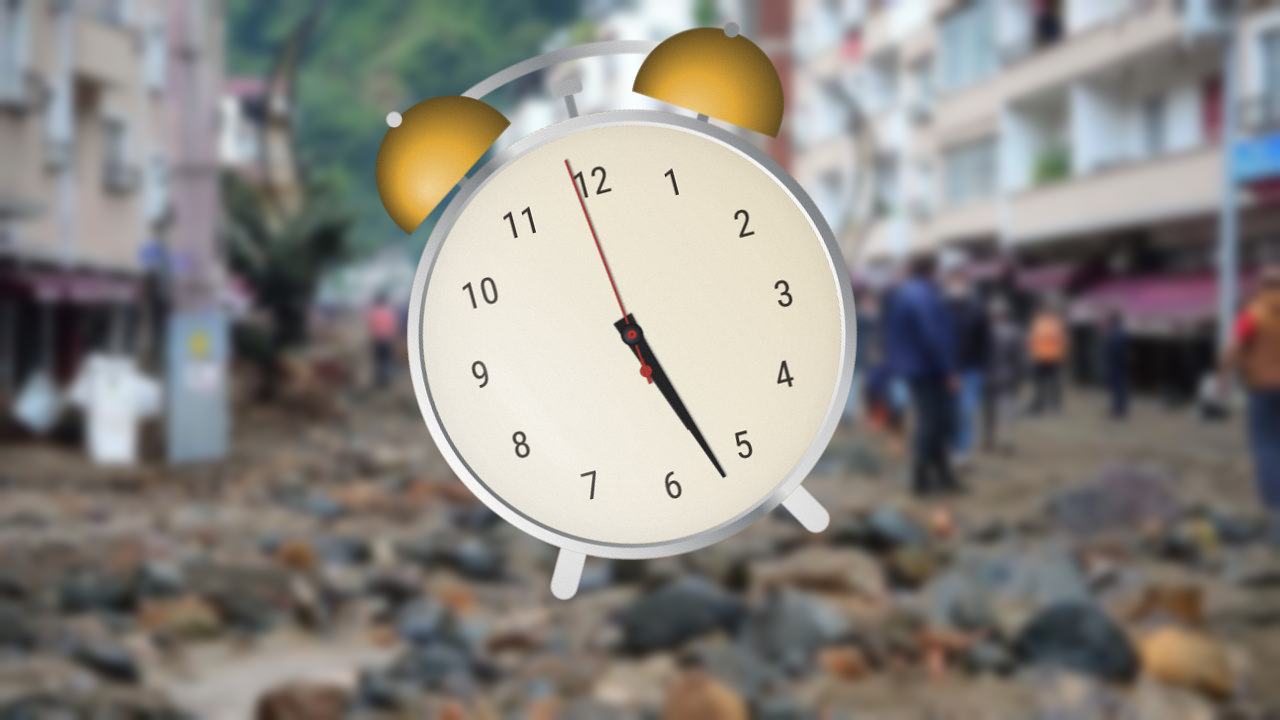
h=5 m=26 s=59
